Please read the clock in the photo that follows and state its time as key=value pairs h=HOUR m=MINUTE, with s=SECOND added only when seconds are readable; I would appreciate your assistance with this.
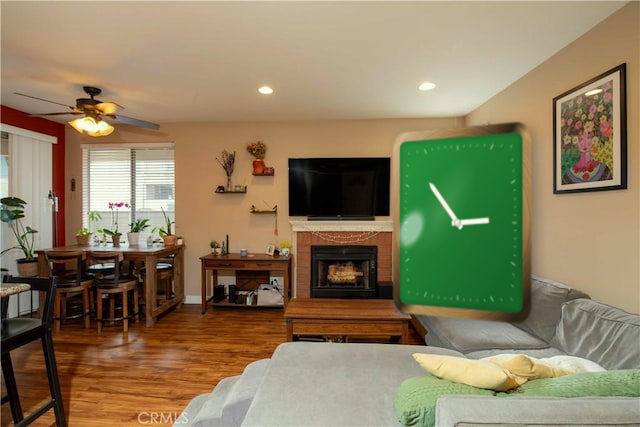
h=2 m=53
